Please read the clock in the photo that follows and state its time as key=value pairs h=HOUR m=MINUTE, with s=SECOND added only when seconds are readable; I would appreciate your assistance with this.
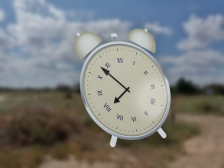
h=7 m=53
